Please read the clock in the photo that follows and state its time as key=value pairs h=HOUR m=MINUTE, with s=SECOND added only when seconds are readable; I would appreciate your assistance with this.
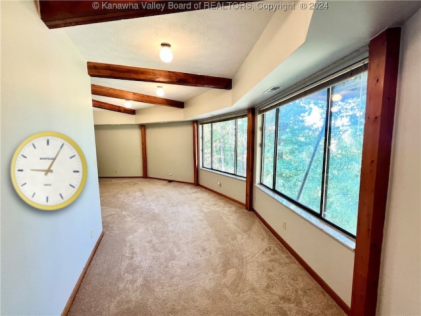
h=9 m=5
